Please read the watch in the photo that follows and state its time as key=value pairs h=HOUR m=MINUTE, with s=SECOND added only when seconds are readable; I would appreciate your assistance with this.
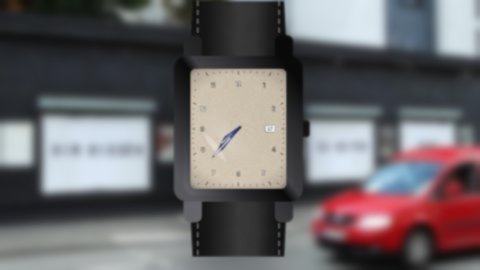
h=7 m=37
